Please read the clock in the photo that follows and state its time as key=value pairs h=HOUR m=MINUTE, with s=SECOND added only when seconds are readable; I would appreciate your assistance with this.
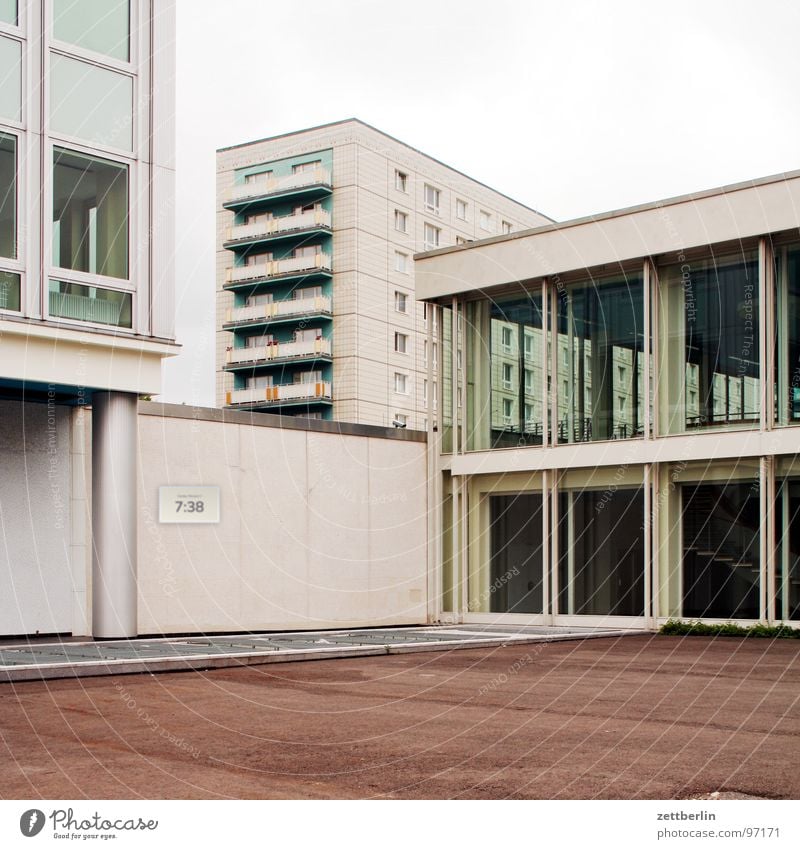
h=7 m=38
